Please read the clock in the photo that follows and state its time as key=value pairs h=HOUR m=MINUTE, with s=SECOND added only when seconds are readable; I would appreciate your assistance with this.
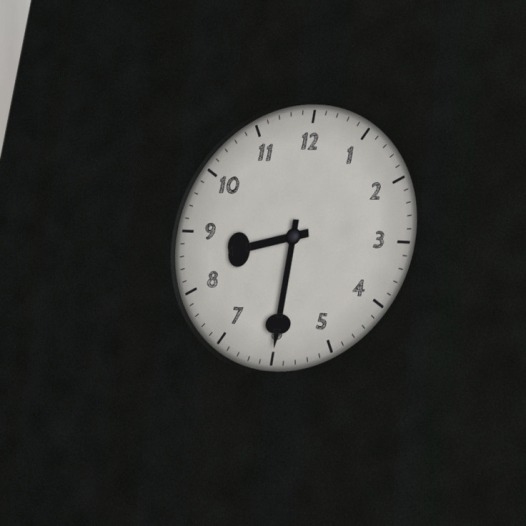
h=8 m=30
